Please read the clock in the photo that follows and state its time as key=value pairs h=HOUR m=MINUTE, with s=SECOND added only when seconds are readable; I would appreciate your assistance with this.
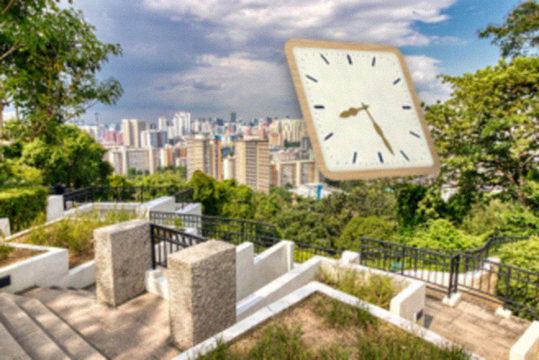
h=8 m=27
